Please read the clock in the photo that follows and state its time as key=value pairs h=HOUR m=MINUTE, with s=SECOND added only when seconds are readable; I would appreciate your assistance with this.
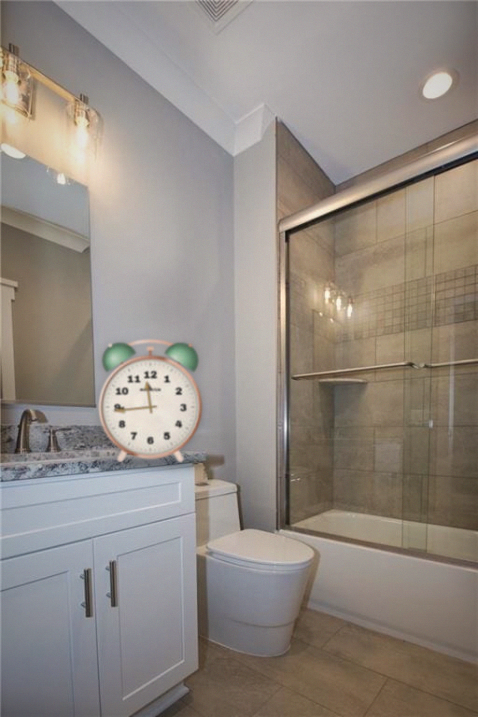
h=11 m=44
